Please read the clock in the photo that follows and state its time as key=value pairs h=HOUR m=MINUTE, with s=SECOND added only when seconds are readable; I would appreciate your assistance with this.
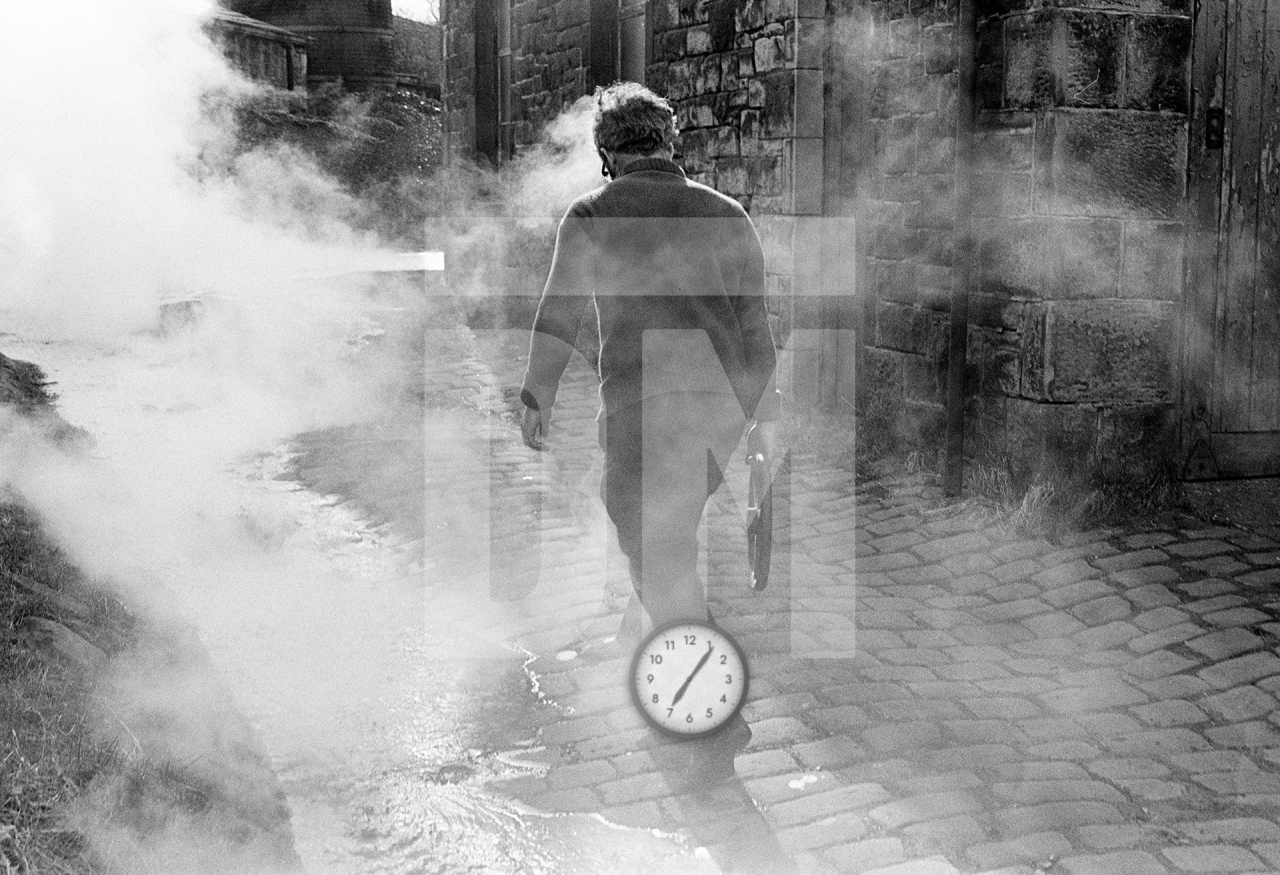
h=7 m=6
